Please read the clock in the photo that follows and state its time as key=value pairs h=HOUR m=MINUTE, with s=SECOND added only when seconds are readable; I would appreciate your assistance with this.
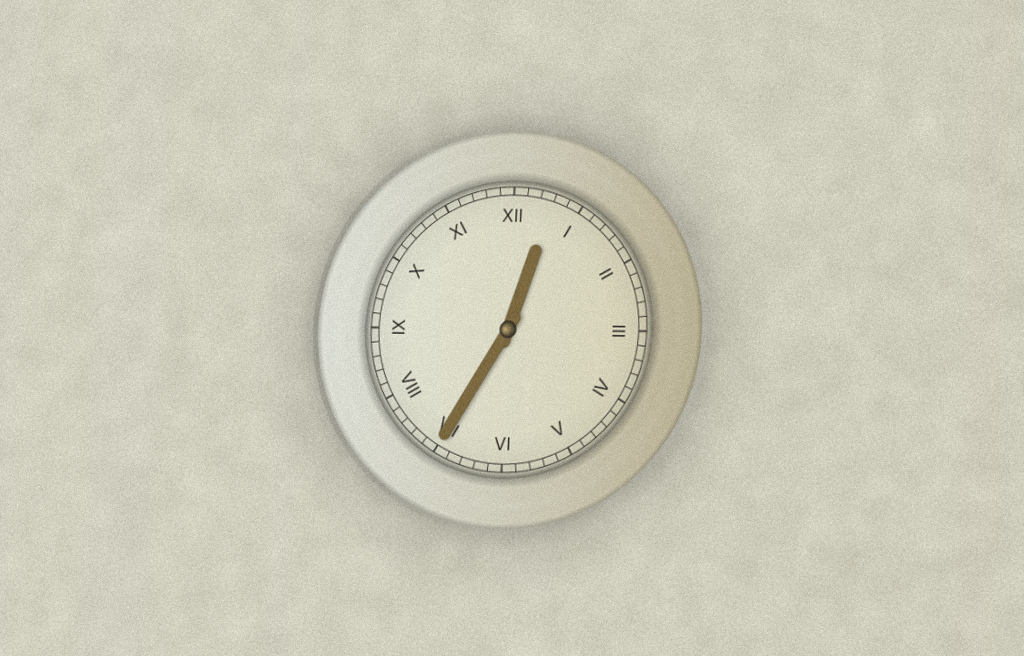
h=12 m=35
